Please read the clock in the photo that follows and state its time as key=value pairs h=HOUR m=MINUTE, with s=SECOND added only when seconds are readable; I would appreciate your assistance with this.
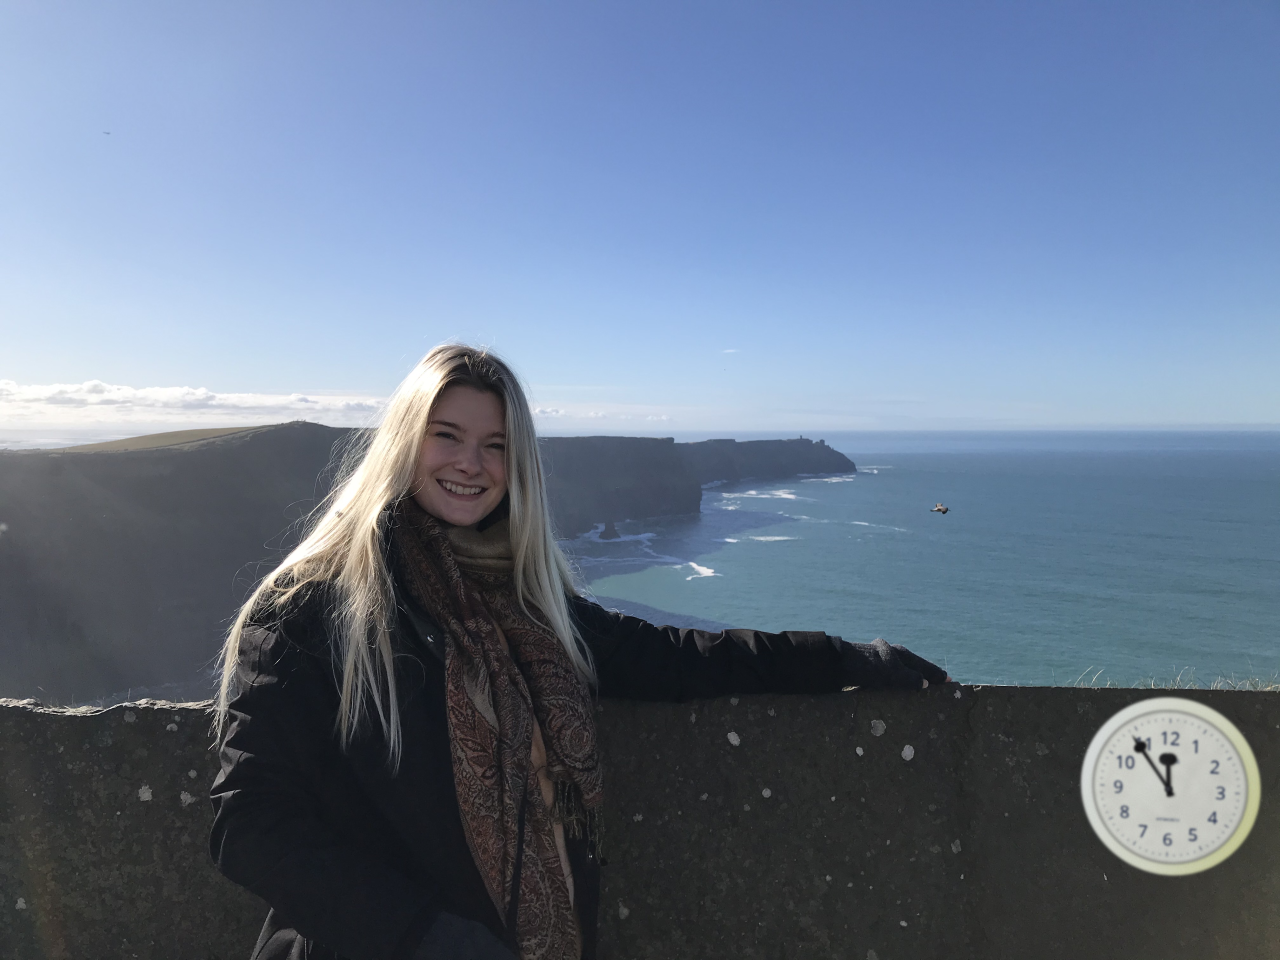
h=11 m=54
